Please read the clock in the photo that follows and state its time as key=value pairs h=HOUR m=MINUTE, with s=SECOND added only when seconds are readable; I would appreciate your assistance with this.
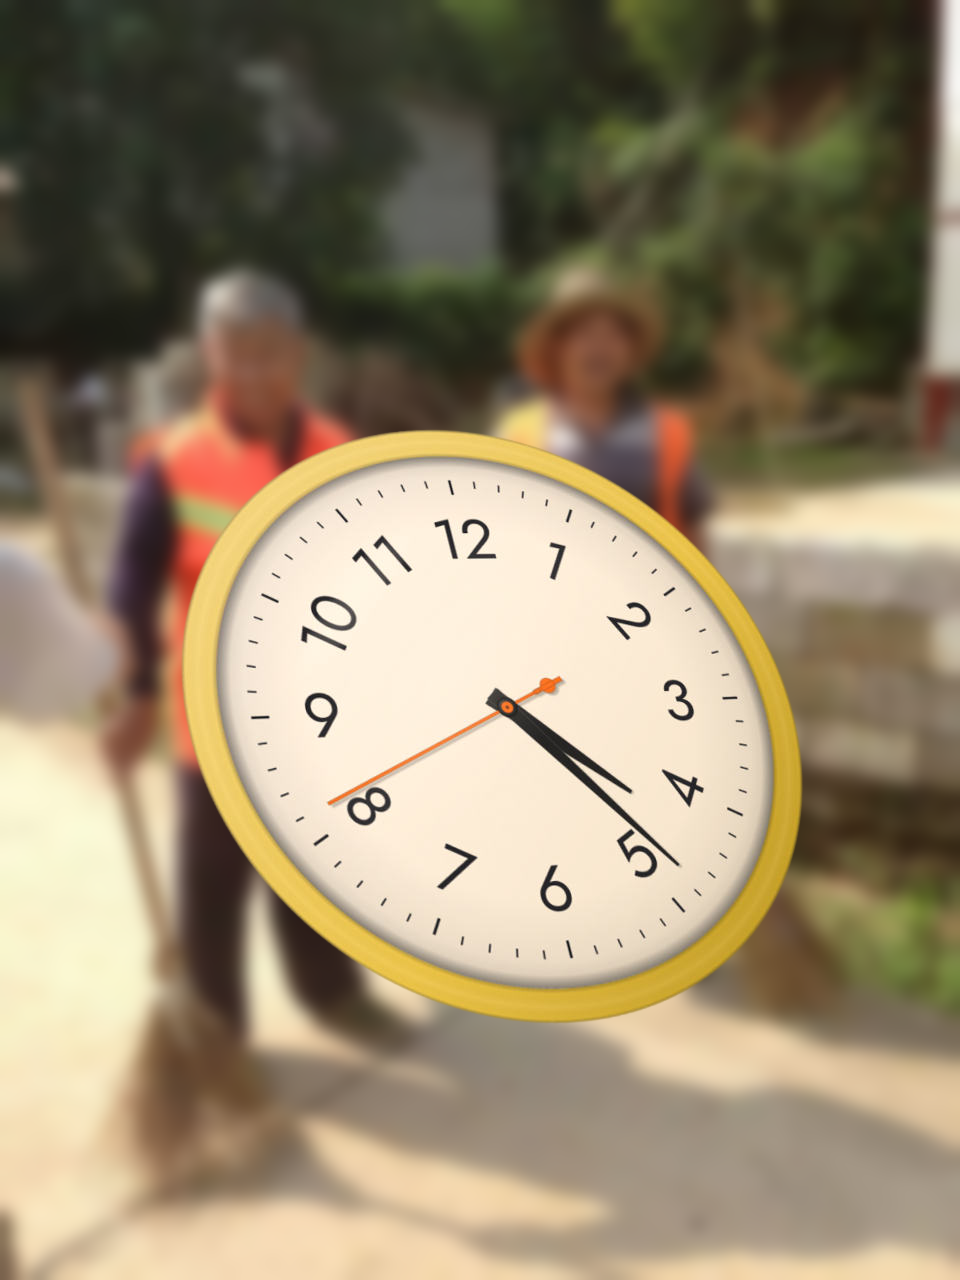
h=4 m=23 s=41
